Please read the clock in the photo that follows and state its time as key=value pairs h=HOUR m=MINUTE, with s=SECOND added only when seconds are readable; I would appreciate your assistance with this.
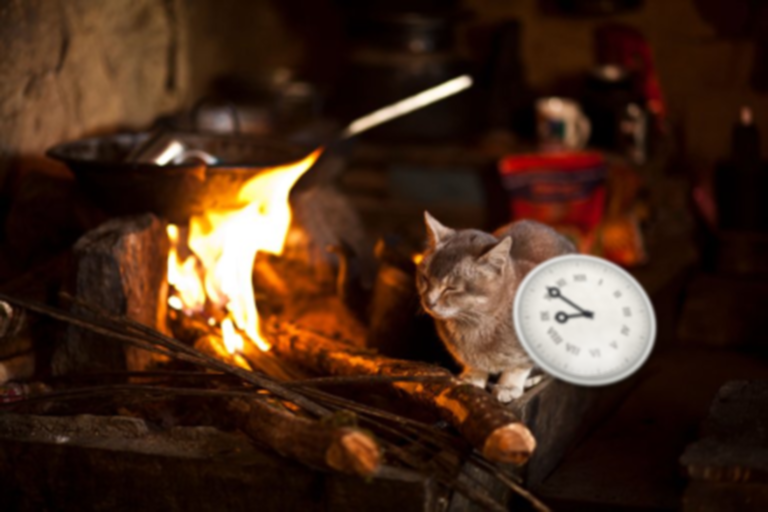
h=8 m=52
